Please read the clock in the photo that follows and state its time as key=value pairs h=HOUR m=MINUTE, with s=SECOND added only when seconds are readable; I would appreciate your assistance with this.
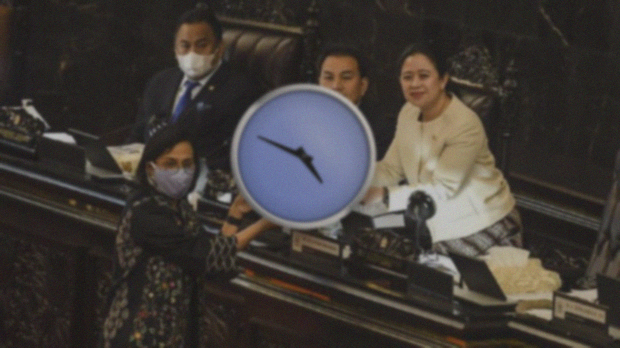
h=4 m=49
